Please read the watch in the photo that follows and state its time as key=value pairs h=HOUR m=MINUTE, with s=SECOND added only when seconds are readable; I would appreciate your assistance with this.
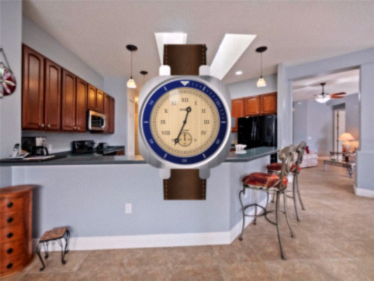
h=12 m=34
